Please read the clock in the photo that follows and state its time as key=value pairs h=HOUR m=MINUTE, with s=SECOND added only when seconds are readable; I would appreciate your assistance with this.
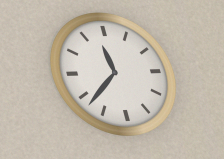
h=11 m=38
